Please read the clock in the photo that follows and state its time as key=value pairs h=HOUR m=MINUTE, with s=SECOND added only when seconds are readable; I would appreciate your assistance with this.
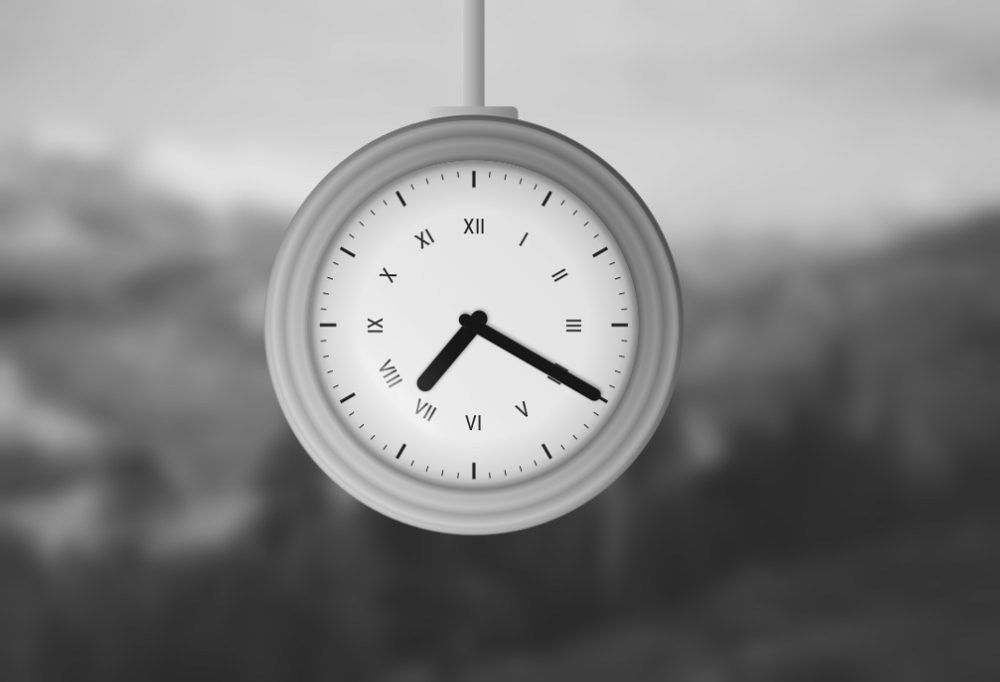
h=7 m=20
